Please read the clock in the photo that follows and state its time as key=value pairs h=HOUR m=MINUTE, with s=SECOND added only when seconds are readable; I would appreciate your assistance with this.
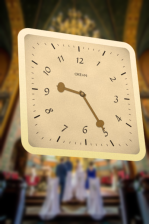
h=9 m=25
